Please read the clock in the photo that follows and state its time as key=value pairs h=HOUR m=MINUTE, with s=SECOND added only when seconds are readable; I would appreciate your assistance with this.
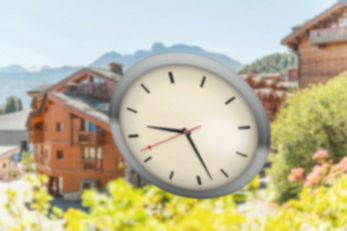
h=9 m=27 s=42
